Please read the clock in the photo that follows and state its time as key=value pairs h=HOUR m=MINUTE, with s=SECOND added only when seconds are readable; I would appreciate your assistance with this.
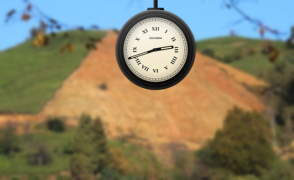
h=2 m=42
